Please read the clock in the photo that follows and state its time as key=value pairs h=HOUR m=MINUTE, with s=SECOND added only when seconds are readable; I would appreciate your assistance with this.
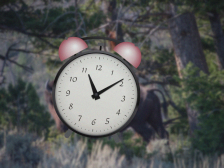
h=11 m=9
